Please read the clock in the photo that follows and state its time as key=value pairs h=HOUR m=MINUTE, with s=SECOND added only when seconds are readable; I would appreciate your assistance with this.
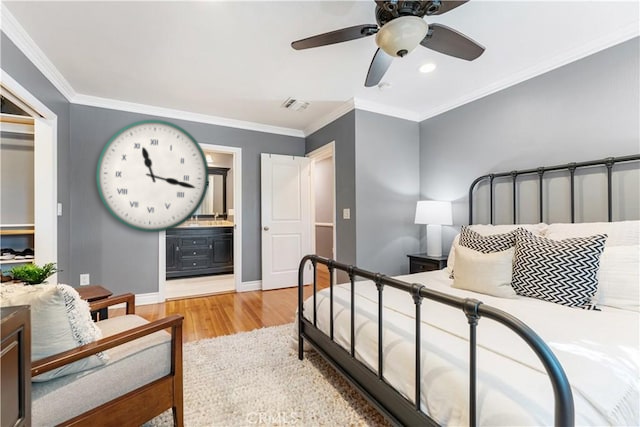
h=11 m=17
